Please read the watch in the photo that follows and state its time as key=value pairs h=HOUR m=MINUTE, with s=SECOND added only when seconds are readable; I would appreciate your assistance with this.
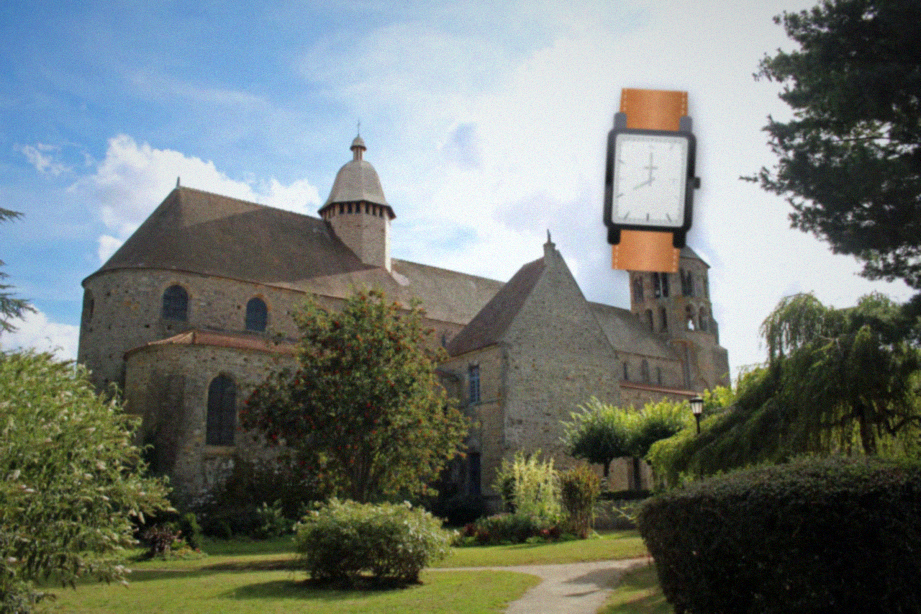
h=8 m=0
